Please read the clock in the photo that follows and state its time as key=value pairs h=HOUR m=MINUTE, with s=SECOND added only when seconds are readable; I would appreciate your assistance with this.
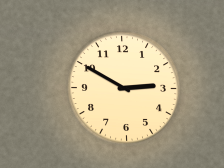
h=2 m=50
